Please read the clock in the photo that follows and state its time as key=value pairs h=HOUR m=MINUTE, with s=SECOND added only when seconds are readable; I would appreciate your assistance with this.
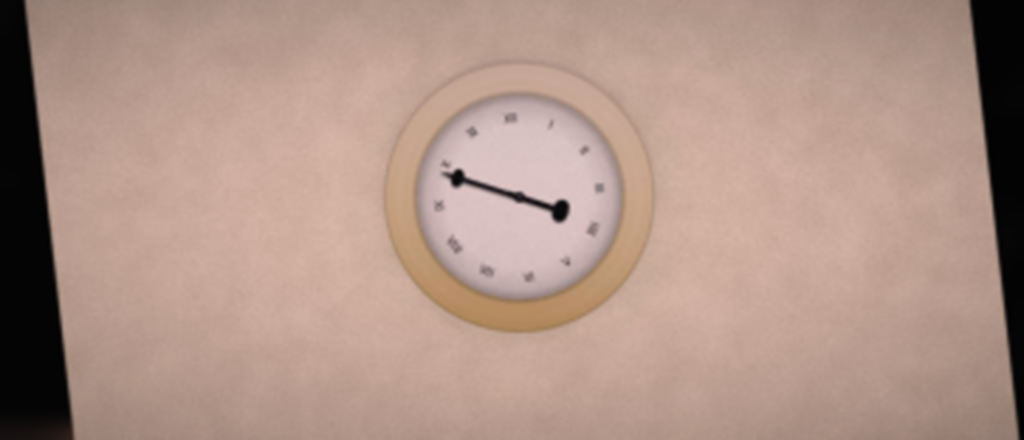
h=3 m=49
